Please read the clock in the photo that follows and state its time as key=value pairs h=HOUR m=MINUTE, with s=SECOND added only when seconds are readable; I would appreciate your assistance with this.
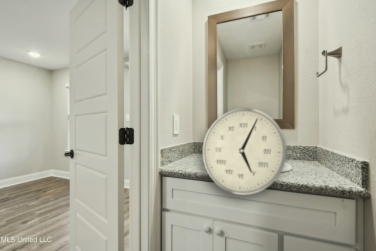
h=5 m=4
